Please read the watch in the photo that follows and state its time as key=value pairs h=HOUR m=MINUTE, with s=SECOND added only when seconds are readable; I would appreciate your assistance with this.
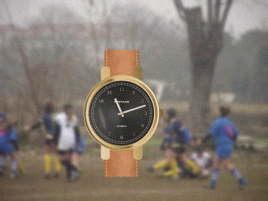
h=11 m=12
